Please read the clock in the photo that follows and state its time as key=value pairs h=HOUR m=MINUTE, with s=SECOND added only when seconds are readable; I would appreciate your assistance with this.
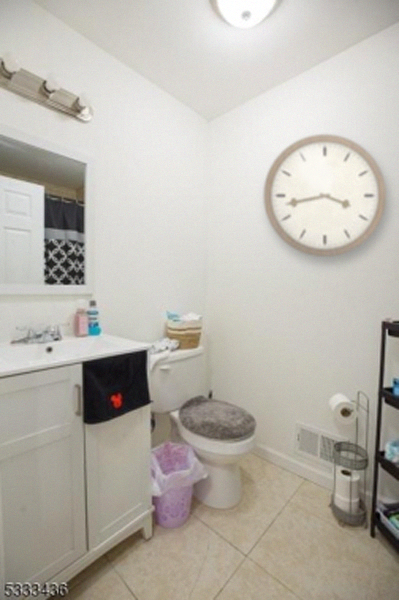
h=3 m=43
